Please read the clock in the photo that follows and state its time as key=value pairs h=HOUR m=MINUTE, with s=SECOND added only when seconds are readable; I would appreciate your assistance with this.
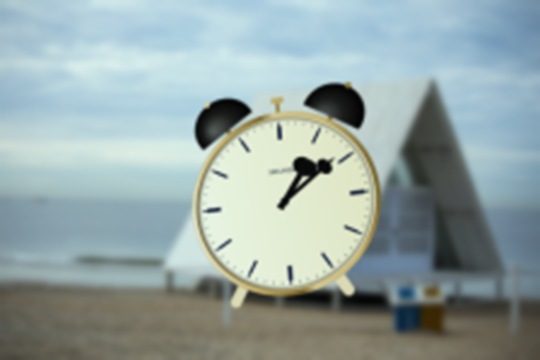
h=1 m=9
